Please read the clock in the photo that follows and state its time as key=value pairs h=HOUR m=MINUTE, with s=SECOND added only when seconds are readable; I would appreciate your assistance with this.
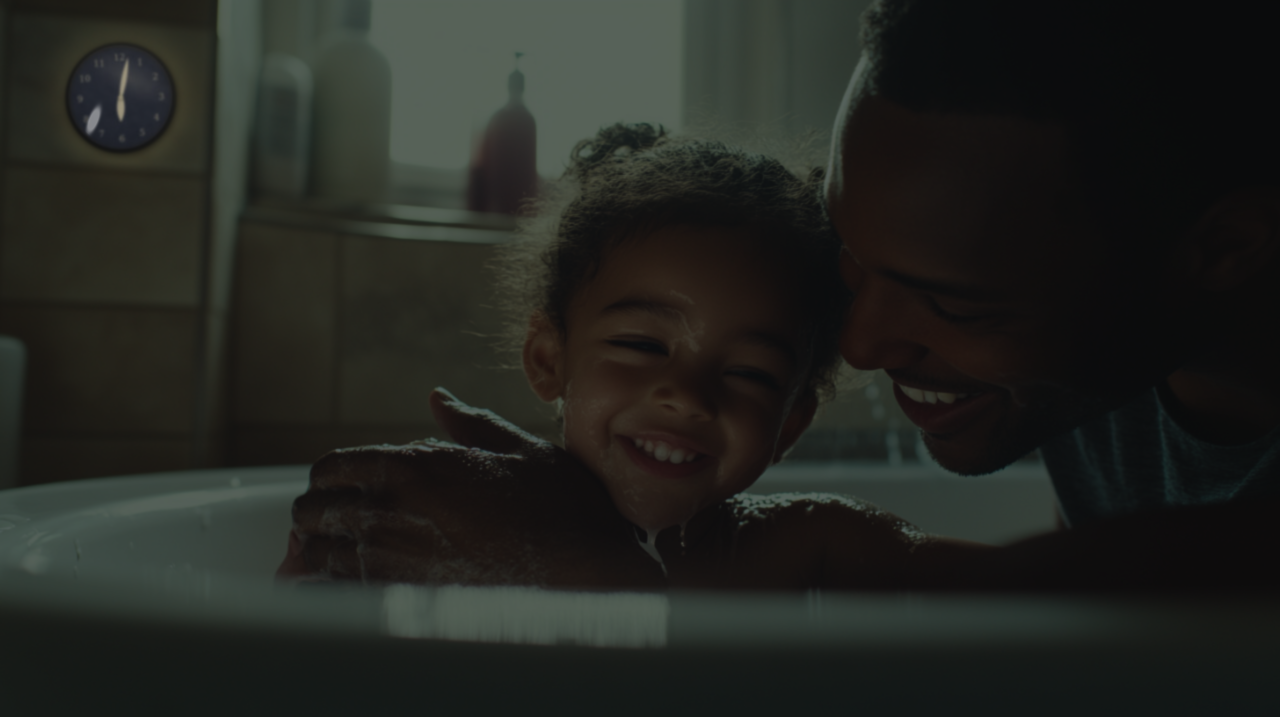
h=6 m=2
